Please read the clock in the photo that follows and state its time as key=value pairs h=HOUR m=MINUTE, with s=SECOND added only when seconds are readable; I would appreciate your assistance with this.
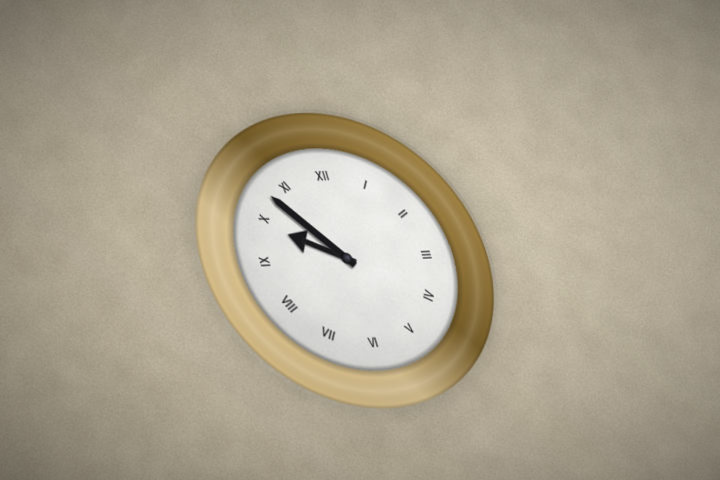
h=9 m=53
